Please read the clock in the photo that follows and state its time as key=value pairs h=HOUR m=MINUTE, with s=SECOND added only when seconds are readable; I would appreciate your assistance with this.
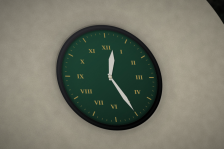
h=12 m=25
